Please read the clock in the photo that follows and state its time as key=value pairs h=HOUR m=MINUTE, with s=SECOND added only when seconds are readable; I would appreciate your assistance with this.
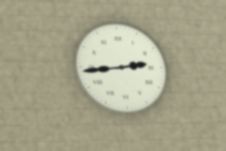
h=2 m=44
